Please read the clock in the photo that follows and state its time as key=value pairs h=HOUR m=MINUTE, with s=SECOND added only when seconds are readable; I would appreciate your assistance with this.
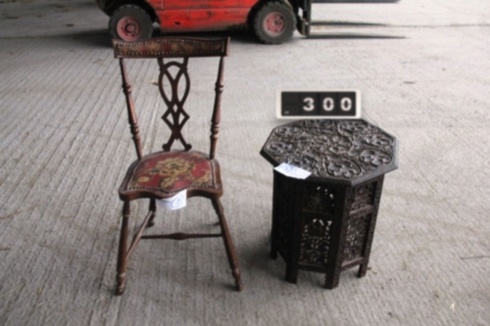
h=3 m=0
